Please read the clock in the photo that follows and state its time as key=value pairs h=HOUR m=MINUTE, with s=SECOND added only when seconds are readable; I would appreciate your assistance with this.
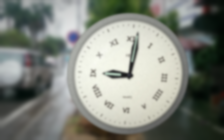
h=9 m=1
